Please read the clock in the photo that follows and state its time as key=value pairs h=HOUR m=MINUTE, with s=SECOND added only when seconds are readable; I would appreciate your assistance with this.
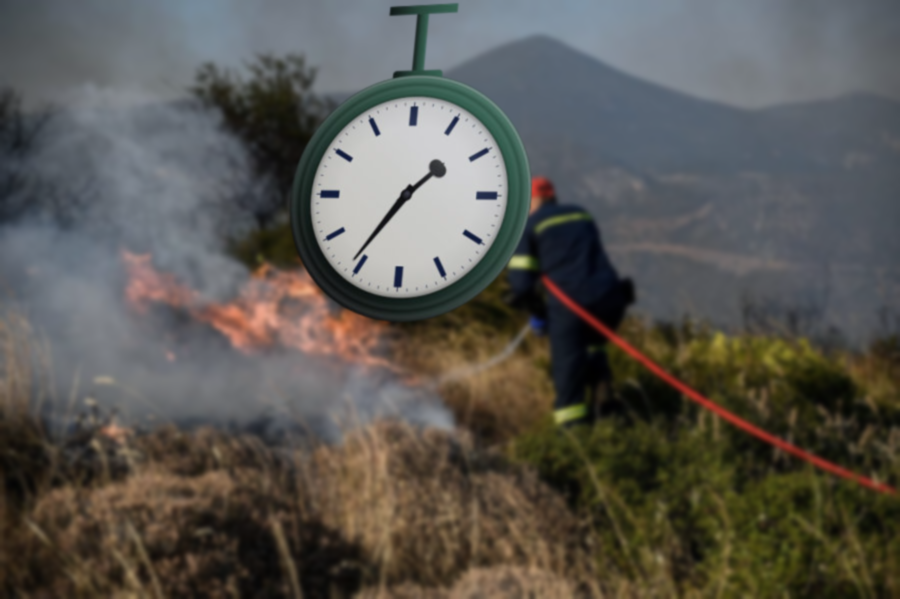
h=1 m=36
